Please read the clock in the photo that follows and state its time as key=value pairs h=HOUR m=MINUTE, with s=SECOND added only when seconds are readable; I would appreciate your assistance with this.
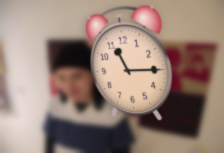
h=11 m=15
